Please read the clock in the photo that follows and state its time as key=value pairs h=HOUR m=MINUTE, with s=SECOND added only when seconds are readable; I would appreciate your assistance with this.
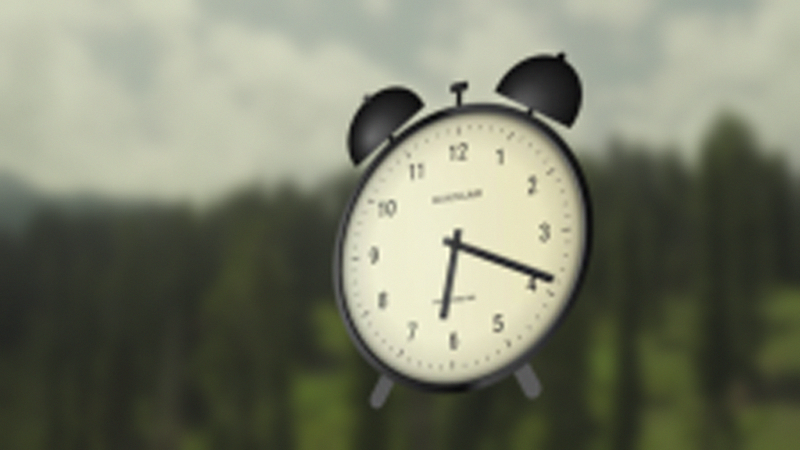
h=6 m=19
